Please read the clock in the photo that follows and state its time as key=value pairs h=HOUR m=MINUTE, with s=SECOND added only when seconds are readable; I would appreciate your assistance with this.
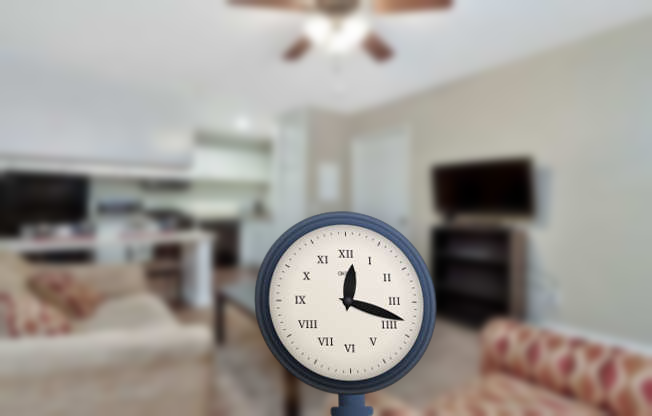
h=12 m=18
